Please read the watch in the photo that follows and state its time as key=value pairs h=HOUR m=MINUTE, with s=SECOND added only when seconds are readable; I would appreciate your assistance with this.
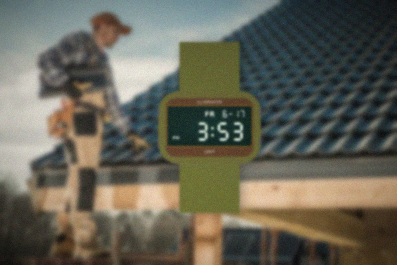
h=3 m=53
